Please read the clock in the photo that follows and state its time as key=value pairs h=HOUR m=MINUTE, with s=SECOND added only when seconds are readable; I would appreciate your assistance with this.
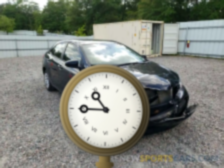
h=10 m=45
